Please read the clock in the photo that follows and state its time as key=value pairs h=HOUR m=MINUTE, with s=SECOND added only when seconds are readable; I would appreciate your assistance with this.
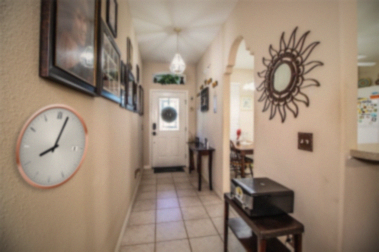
h=8 m=3
